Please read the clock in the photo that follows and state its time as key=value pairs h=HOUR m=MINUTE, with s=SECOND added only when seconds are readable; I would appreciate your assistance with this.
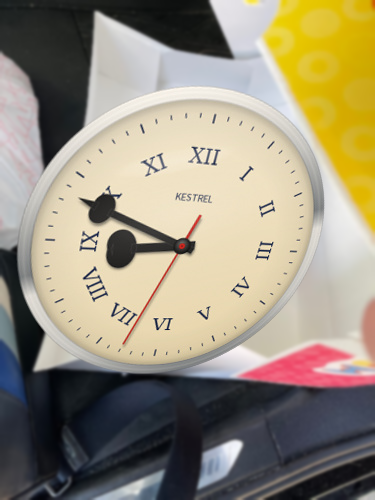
h=8 m=48 s=33
